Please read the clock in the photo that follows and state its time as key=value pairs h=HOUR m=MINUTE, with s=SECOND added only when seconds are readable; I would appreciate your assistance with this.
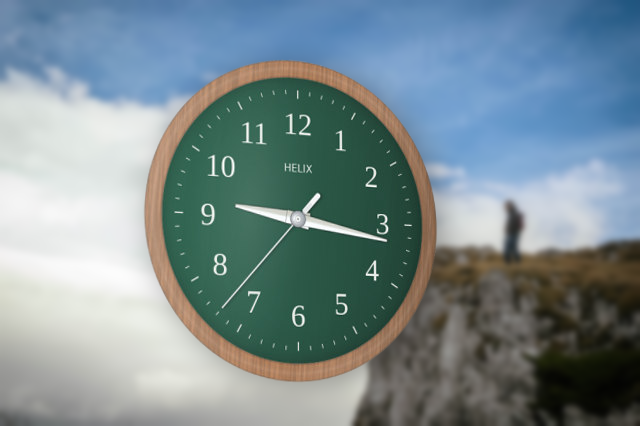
h=9 m=16 s=37
